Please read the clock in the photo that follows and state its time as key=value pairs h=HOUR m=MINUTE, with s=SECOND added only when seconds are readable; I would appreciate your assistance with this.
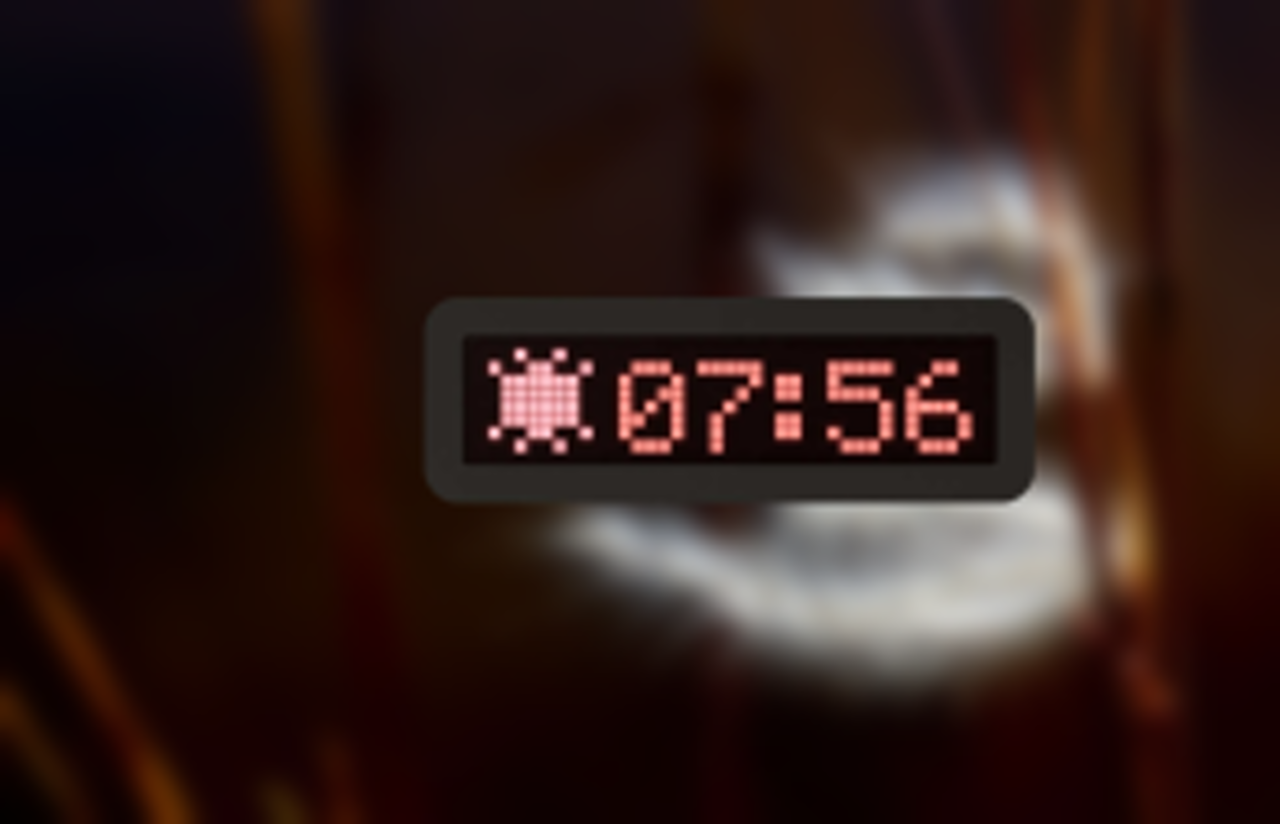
h=7 m=56
